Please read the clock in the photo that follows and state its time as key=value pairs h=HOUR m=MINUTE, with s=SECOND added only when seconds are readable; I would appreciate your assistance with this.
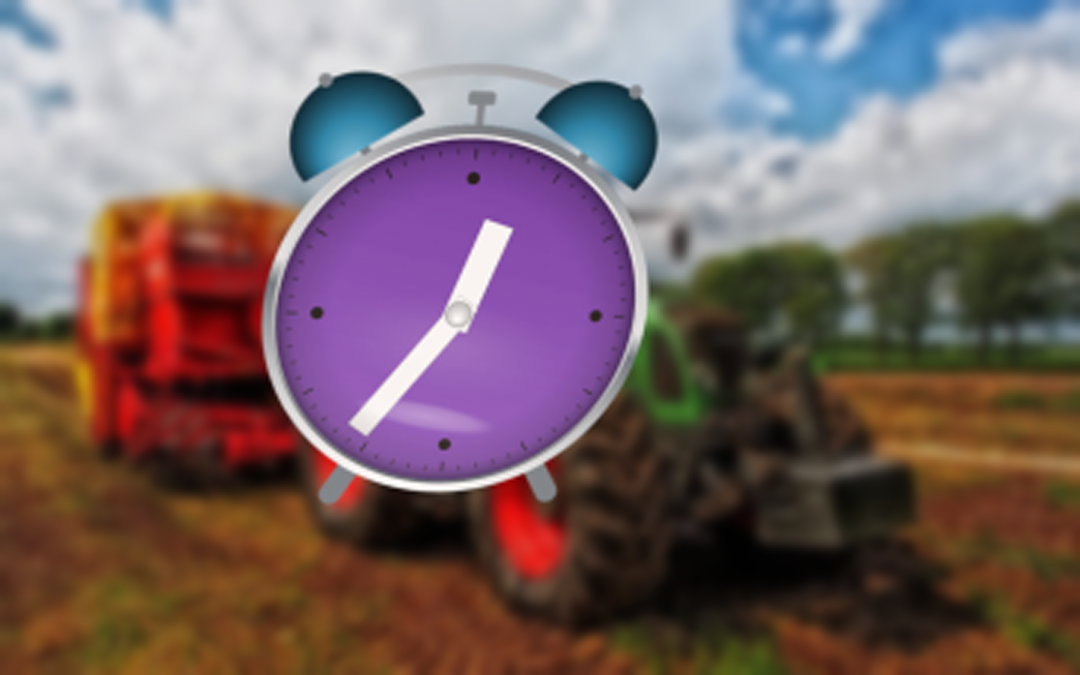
h=12 m=36
